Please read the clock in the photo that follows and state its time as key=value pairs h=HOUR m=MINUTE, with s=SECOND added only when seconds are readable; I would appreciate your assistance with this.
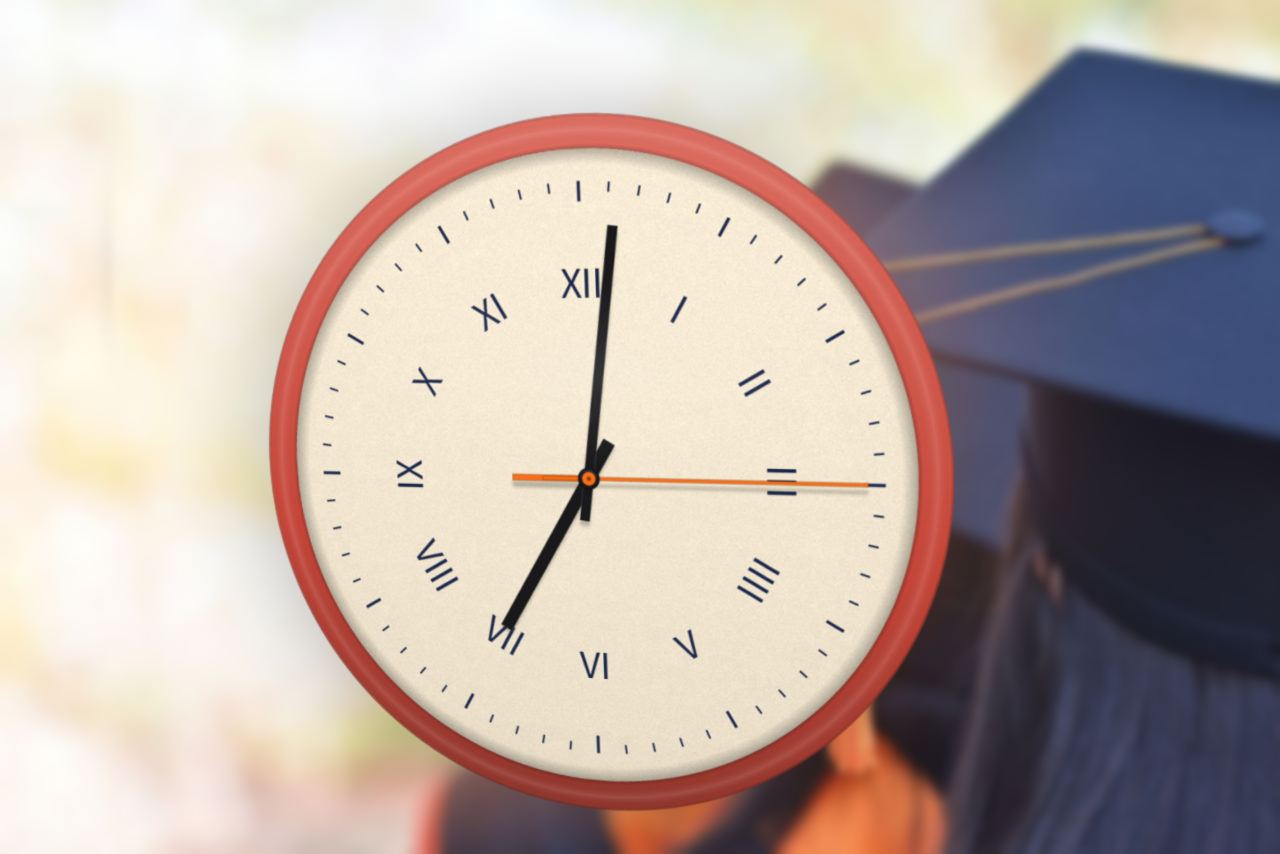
h=7 m=1 s=15
